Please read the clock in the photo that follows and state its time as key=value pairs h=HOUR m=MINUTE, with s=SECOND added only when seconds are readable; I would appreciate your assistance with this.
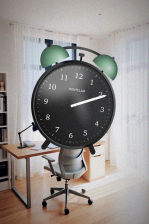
h=2 m=11
